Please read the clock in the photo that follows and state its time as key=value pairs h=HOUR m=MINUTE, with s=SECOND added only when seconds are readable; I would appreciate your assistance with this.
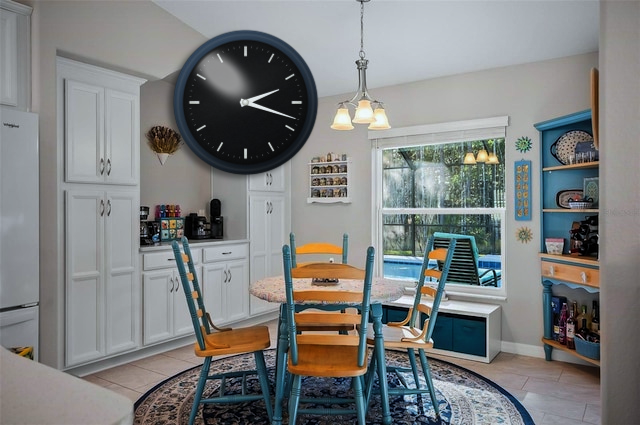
h=2 m=18
